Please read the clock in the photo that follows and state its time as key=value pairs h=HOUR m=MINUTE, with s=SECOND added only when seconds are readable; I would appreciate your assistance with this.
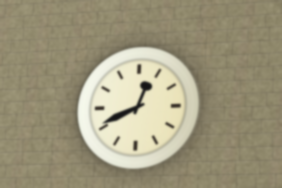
h=12 m=41
